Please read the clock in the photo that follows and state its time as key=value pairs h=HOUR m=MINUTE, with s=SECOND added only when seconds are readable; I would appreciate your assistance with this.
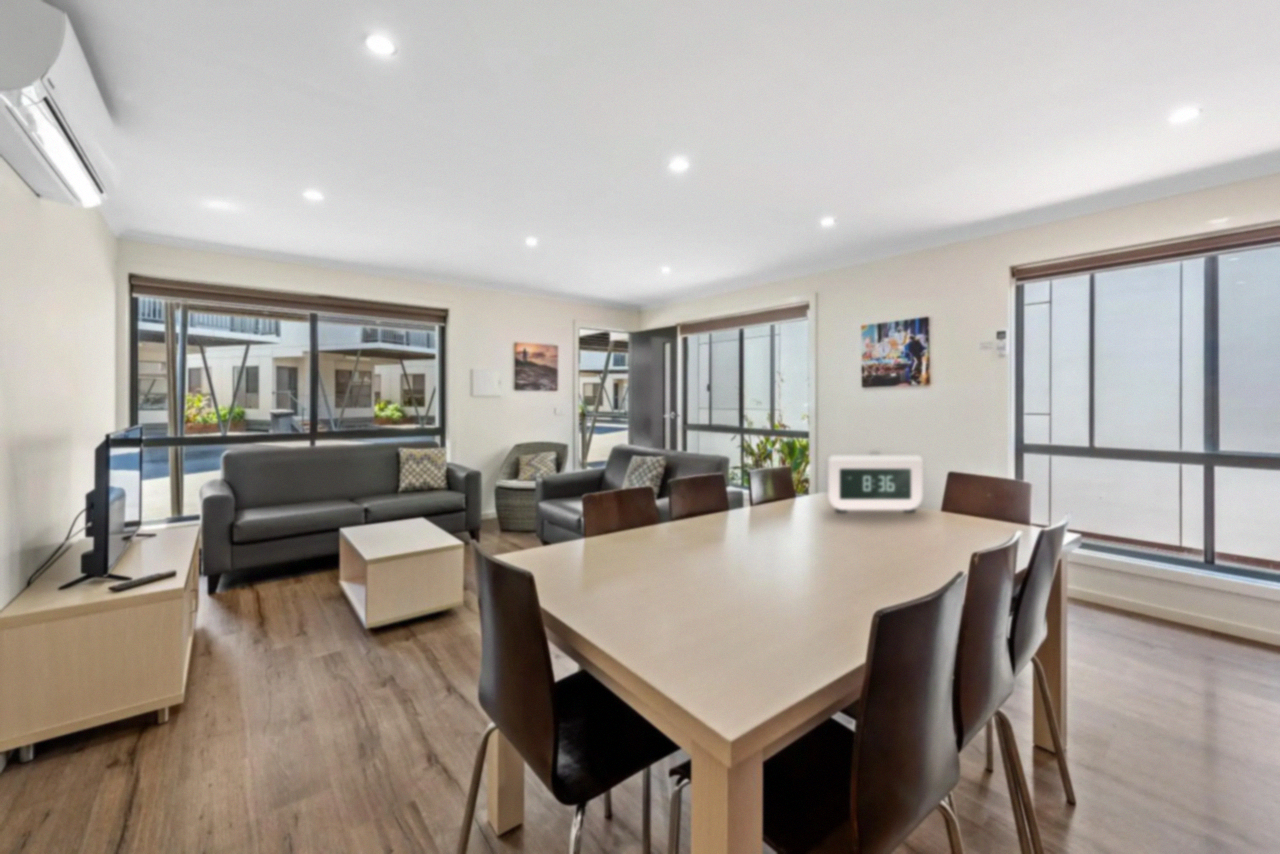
h=8 m=36
